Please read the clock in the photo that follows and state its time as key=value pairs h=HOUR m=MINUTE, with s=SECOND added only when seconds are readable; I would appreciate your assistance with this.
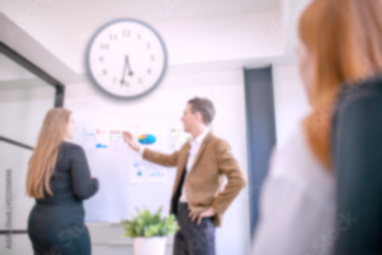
h=5 m=32
